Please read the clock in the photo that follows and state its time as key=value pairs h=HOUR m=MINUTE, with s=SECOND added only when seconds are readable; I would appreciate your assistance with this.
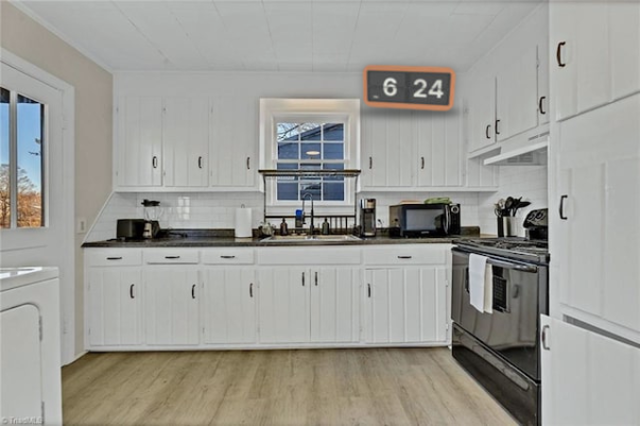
h=6 m=24
